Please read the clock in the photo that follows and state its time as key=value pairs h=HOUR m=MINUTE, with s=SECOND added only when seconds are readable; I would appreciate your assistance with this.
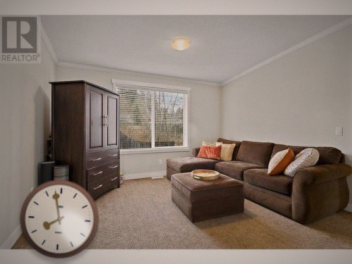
h=7 m=58
